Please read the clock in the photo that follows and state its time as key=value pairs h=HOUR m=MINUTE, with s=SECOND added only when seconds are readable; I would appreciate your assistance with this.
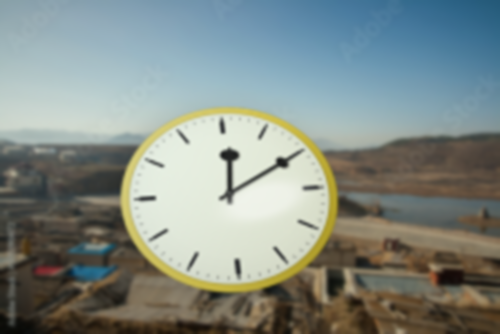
h=12 m=10
